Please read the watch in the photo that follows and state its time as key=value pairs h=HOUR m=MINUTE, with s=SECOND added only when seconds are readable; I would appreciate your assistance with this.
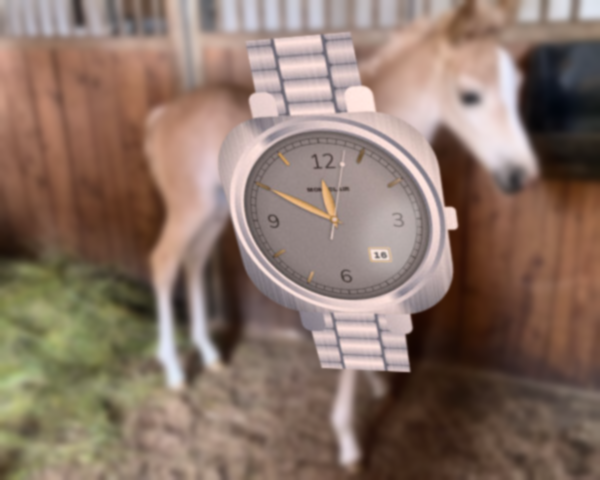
h=11 m=50 s=3
